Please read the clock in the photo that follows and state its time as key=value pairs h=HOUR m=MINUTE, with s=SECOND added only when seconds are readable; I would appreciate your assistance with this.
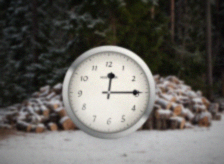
h=12 m=15
